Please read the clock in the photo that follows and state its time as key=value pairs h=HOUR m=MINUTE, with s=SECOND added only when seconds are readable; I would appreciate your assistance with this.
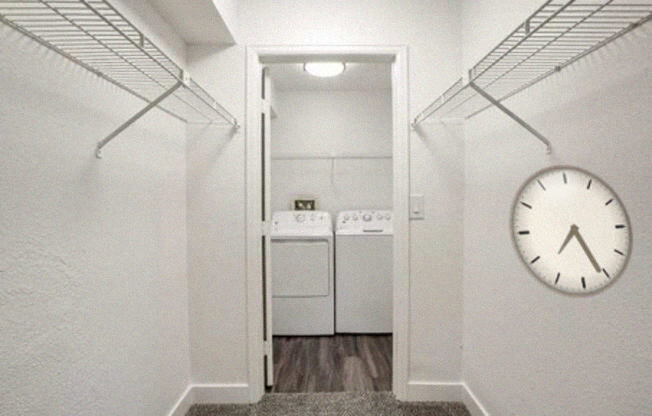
h=7 m=26
